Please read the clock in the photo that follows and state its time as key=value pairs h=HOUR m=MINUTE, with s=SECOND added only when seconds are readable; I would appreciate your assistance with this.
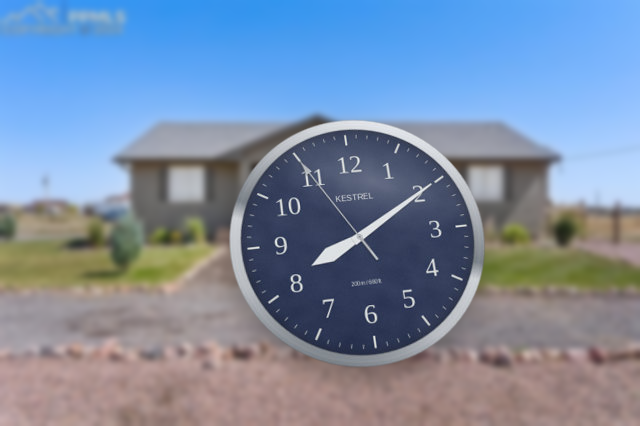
h=8 m=9 s=55
